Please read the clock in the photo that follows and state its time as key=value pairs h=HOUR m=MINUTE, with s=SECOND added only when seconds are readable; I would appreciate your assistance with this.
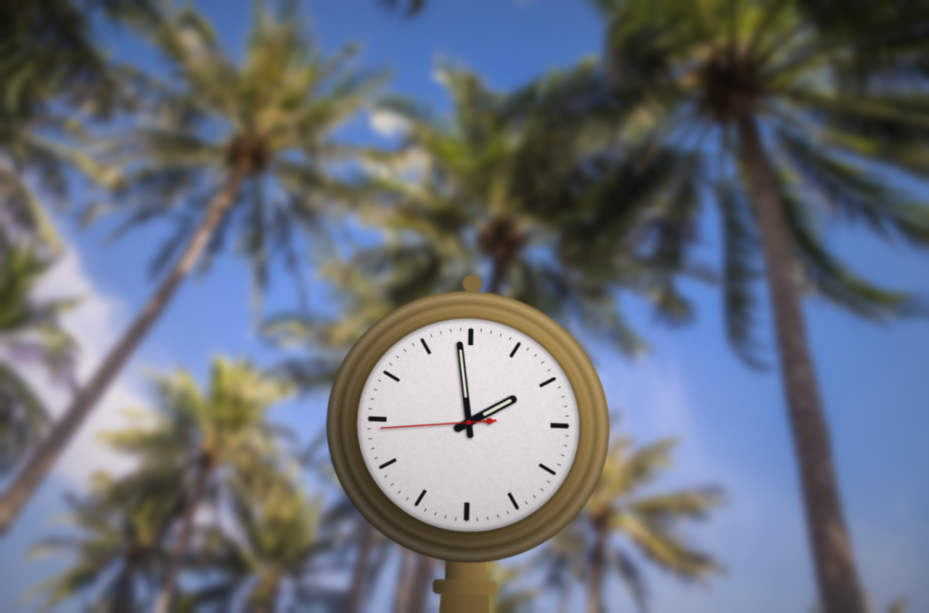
h=1 m=58 s=44
